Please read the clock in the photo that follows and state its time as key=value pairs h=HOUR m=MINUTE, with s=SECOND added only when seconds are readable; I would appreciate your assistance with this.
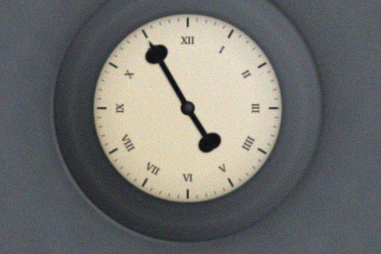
h=4 m=55
